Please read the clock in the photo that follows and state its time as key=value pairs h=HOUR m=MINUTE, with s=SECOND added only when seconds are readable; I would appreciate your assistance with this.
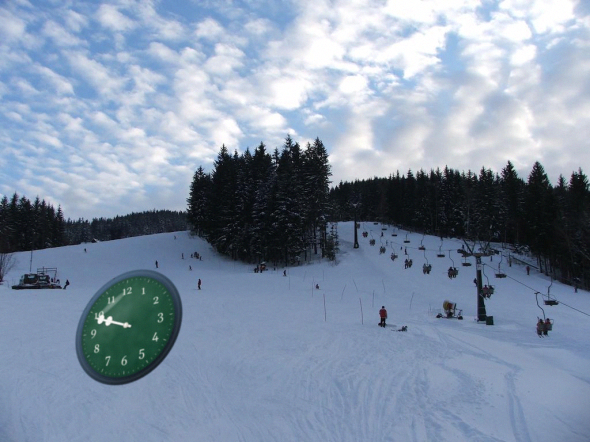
h=9 m=49
